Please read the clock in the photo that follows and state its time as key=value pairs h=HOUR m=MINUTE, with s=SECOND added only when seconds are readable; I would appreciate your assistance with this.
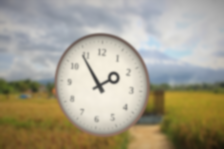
h=1 m=54
